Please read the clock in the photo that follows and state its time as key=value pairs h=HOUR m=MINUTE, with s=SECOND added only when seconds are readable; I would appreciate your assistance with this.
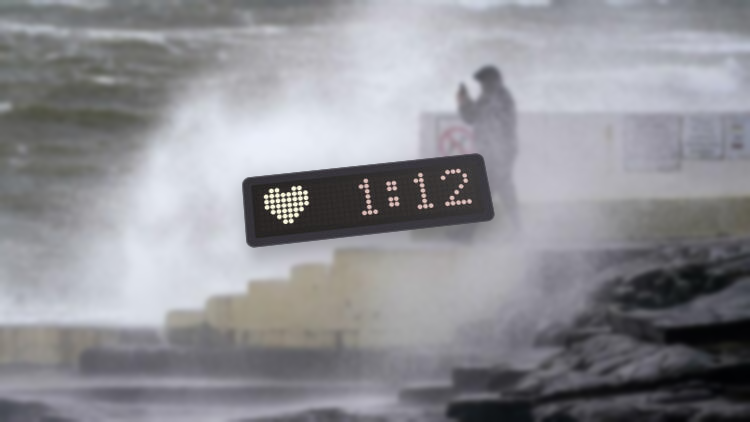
h=1 m=12
